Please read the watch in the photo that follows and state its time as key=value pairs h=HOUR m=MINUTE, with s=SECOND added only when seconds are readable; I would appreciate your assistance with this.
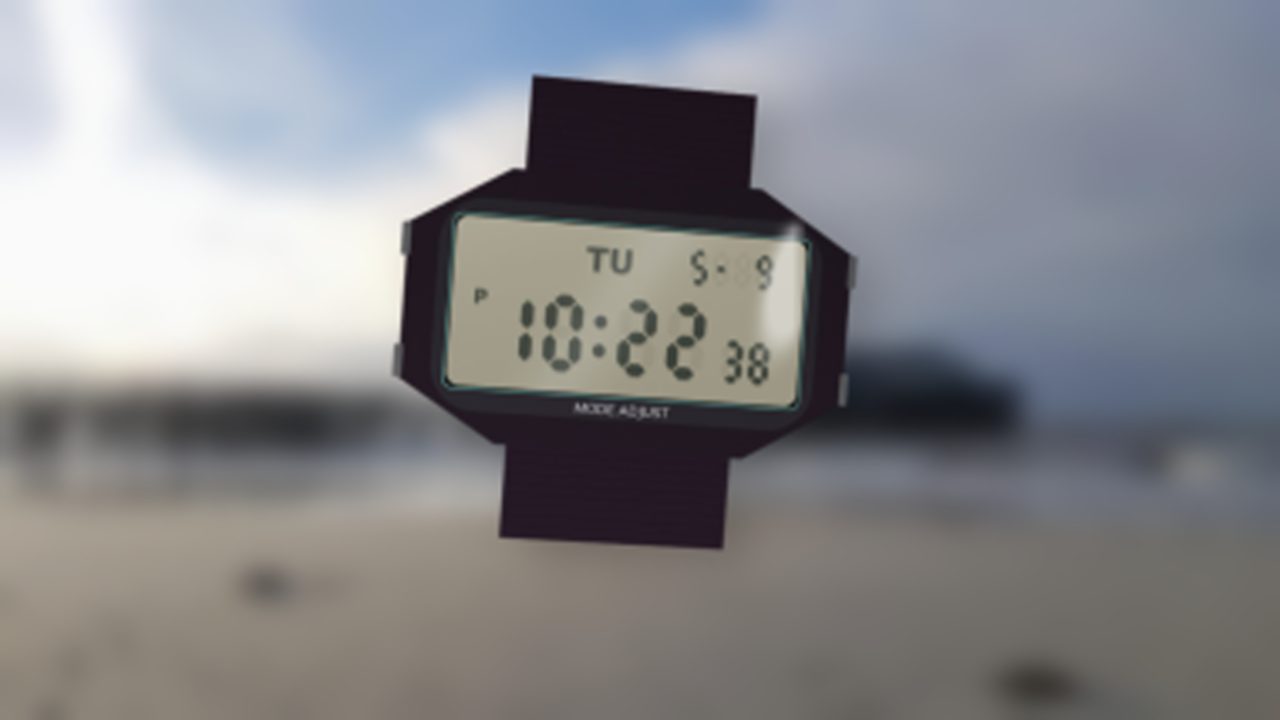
h=10 m=22 s=38
